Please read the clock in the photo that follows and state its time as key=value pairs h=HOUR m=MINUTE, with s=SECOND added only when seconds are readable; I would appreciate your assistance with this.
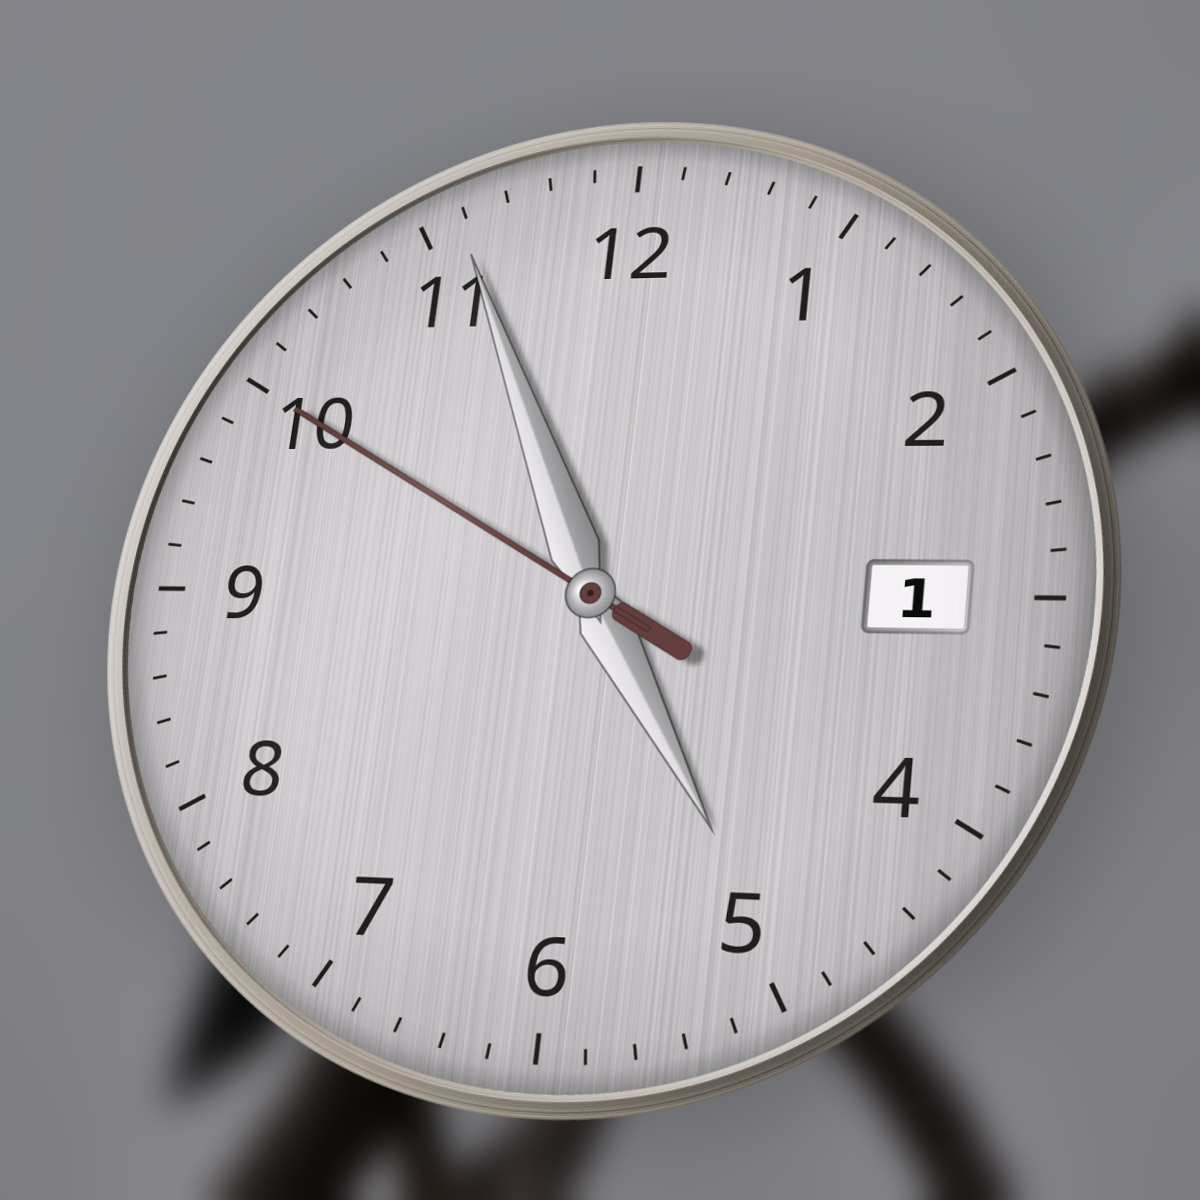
h=4 m=55 s=50
